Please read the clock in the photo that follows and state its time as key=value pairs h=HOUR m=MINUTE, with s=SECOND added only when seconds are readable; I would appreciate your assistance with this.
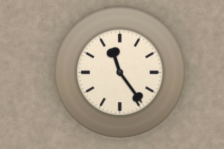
h=11 m=24
